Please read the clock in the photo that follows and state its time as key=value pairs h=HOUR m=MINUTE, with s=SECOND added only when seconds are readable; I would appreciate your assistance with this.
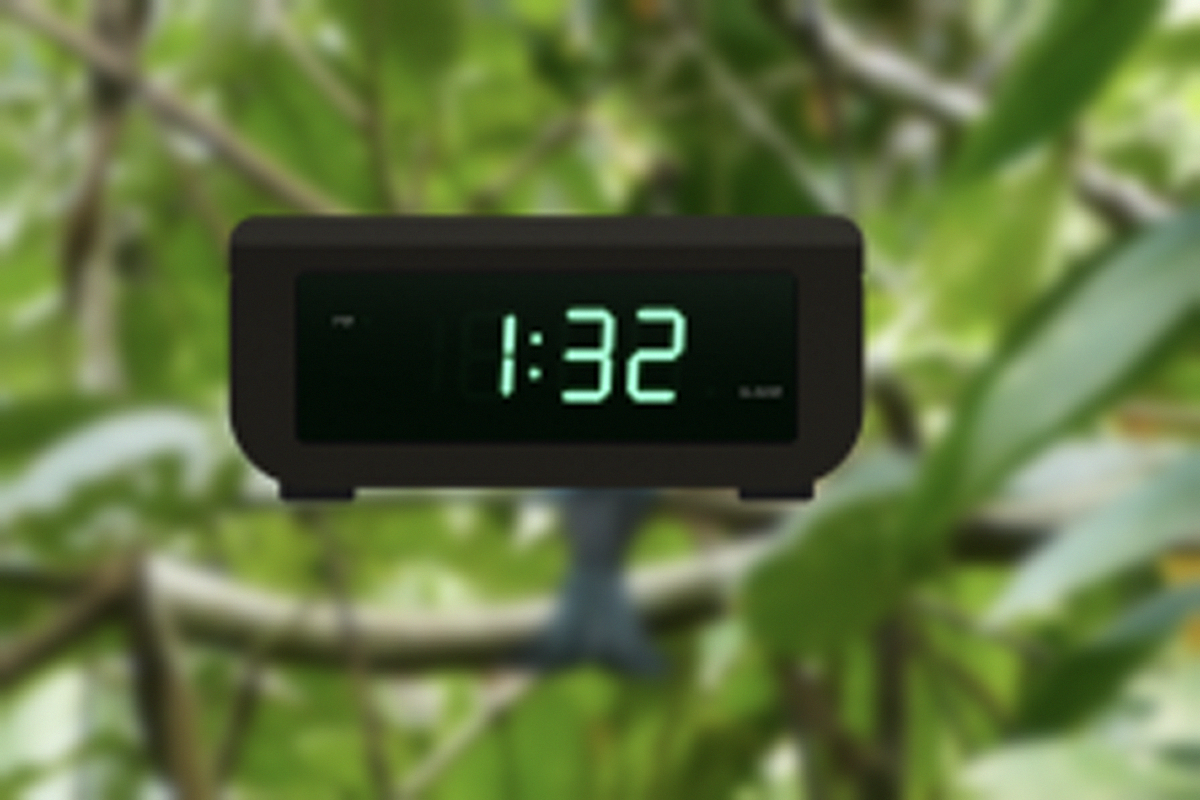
h=1 m=32
